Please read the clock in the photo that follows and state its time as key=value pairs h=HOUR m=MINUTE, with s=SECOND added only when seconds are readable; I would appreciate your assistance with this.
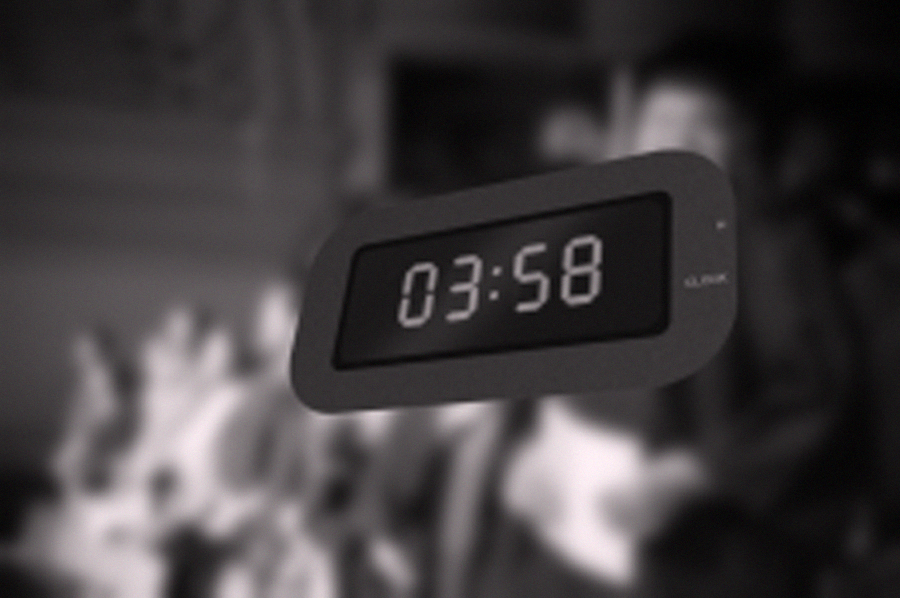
h=3 m=58
